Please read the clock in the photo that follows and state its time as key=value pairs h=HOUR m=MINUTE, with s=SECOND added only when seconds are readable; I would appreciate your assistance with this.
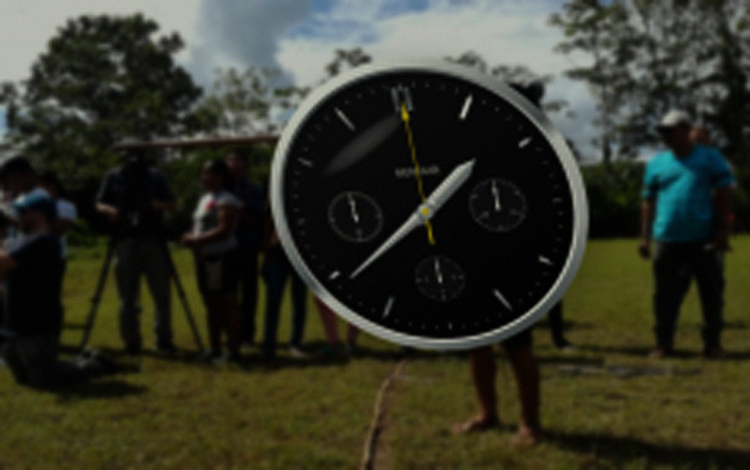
h=1 m=39
